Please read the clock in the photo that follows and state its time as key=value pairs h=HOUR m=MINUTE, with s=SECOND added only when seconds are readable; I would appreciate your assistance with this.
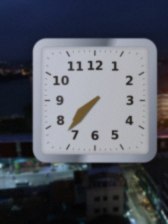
h=7 m=37
